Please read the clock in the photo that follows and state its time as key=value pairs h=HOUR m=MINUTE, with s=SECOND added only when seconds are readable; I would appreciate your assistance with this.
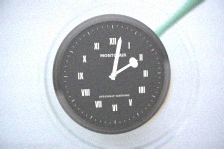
h=2 m=2
